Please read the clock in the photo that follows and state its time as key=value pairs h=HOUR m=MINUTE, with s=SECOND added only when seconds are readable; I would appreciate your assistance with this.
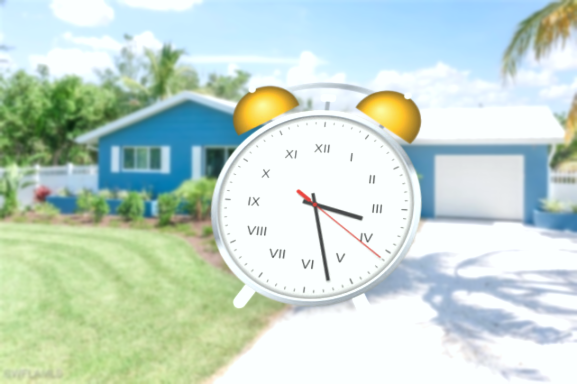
h=3 m=27 s=21
